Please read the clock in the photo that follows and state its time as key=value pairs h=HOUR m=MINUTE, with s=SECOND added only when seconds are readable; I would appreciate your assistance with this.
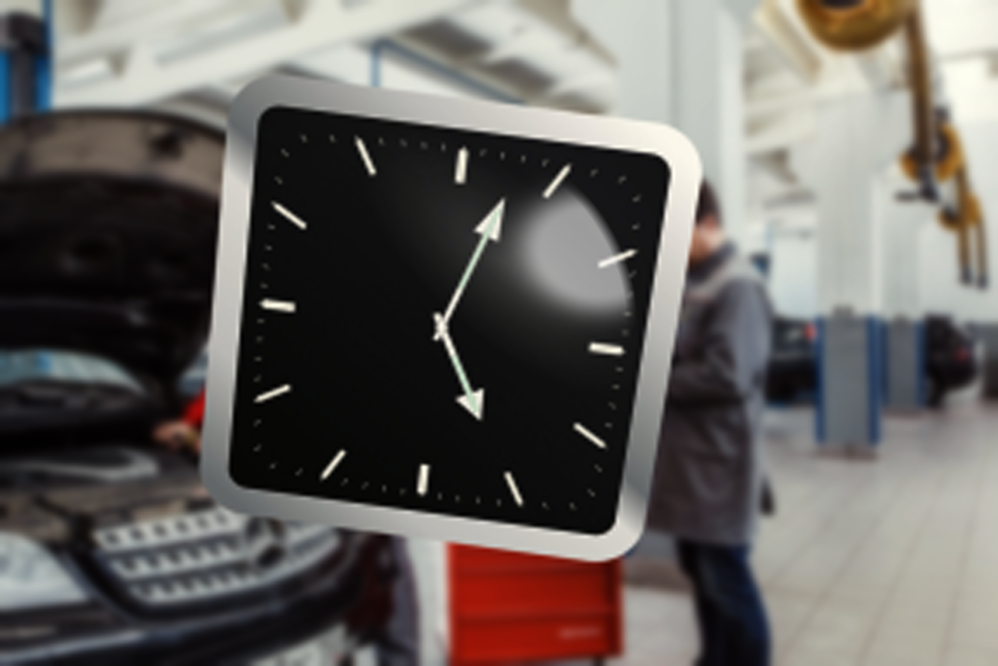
h=5 m=3
